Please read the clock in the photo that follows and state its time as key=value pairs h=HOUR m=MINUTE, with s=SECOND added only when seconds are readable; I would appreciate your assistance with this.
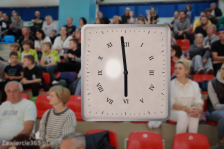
h=5 m=59
